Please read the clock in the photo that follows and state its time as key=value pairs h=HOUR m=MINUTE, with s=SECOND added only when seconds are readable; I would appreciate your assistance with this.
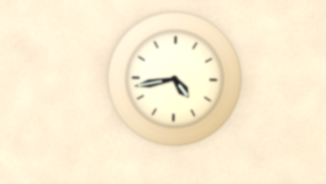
h=4 m=43
